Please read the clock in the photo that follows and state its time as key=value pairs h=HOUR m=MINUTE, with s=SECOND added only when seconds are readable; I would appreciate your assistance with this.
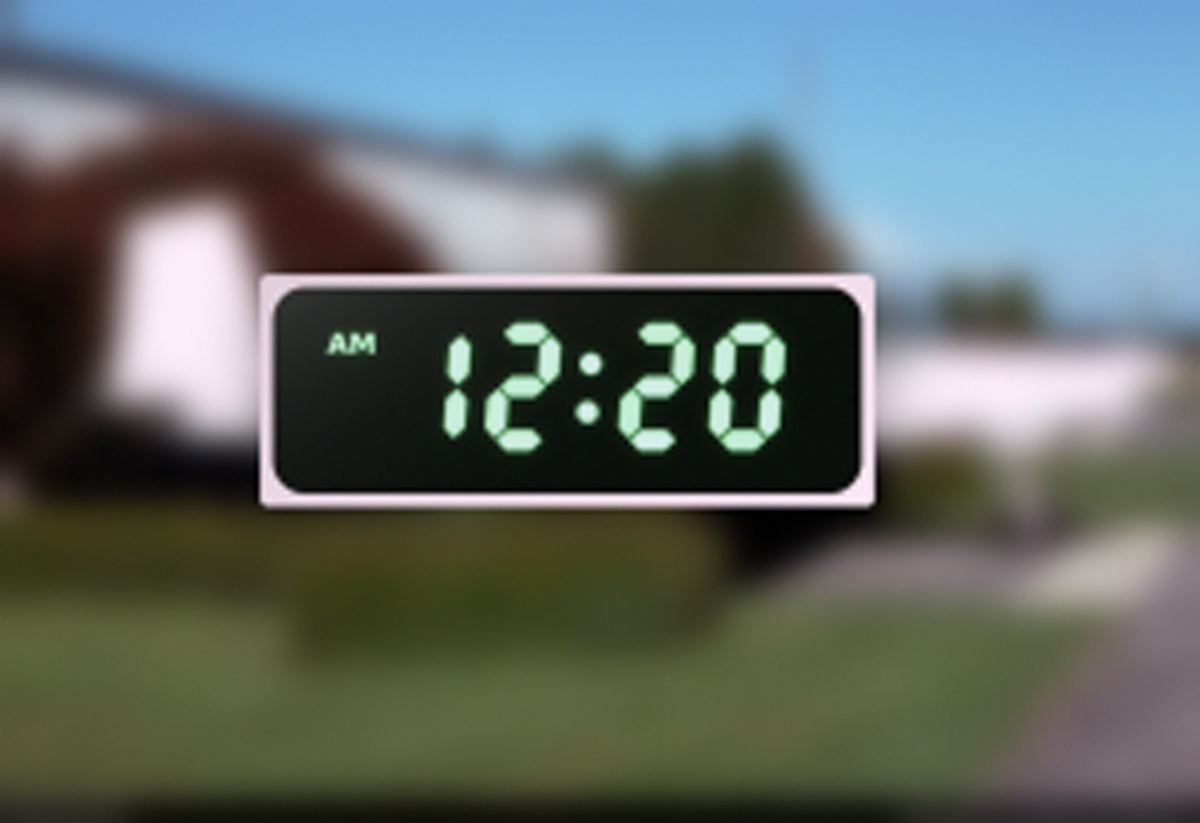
h=12 m=20
